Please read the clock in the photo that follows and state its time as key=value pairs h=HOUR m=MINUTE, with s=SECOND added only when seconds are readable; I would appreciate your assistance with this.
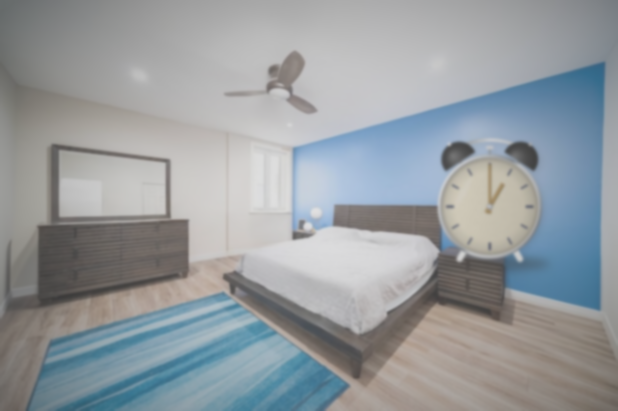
h=1 m=0
